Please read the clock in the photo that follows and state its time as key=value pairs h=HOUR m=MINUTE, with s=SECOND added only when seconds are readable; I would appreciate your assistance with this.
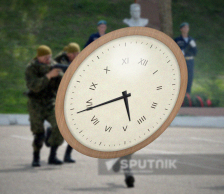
h=4 m=39
